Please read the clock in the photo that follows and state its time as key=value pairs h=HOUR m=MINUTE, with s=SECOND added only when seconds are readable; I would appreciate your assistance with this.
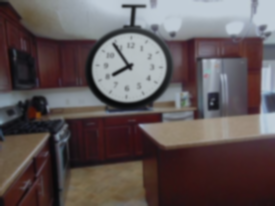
h=7 m=54
